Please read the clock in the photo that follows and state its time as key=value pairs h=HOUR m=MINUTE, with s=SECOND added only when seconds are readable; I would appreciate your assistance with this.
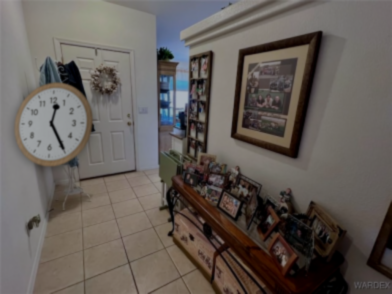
h=12 m=25
